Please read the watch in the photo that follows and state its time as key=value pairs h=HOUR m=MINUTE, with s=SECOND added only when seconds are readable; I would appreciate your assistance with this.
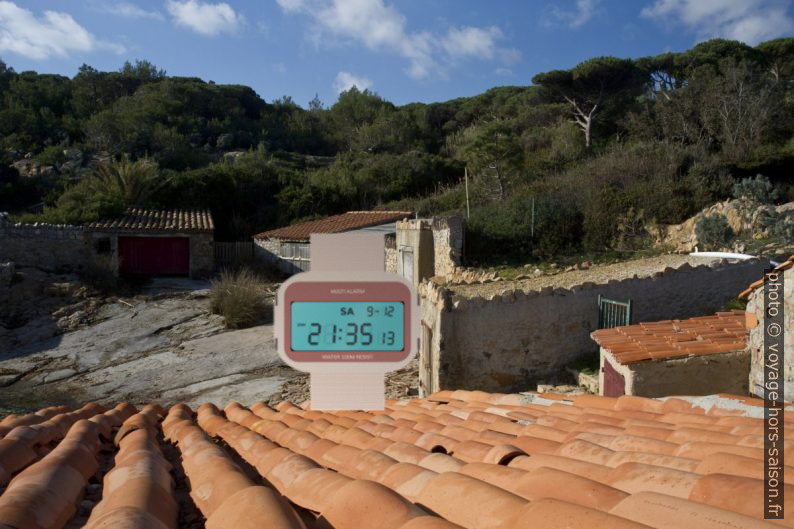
h=21 m=35 s=13
